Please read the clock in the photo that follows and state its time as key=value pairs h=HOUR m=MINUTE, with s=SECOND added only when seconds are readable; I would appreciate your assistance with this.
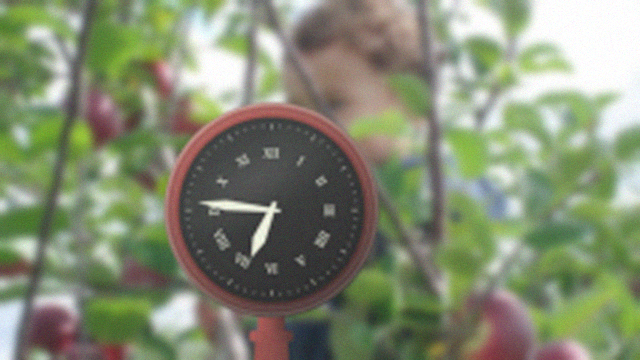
h=6 m=46
